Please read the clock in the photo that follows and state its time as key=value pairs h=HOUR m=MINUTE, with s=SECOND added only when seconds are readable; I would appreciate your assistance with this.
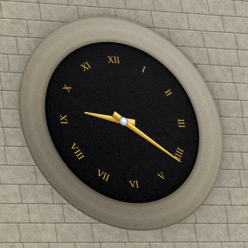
h=9 m=21
